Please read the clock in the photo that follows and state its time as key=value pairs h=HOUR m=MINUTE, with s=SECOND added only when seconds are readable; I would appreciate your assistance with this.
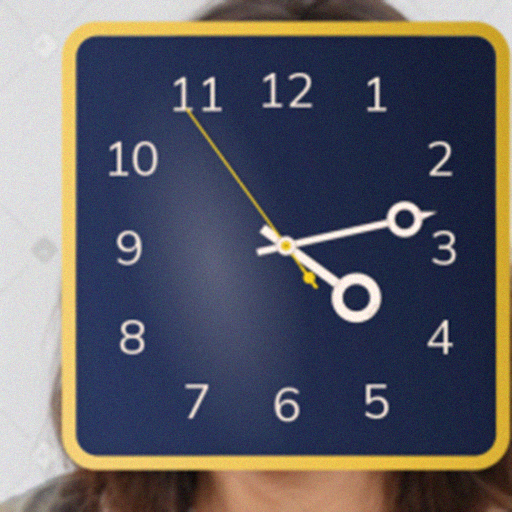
h=4 m=12 s=54
